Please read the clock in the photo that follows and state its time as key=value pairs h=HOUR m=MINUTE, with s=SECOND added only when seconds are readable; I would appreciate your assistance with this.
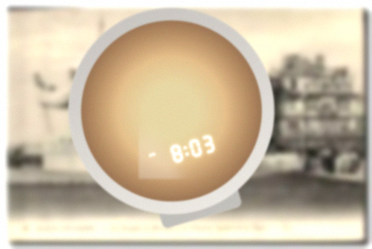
h=8 m=3
